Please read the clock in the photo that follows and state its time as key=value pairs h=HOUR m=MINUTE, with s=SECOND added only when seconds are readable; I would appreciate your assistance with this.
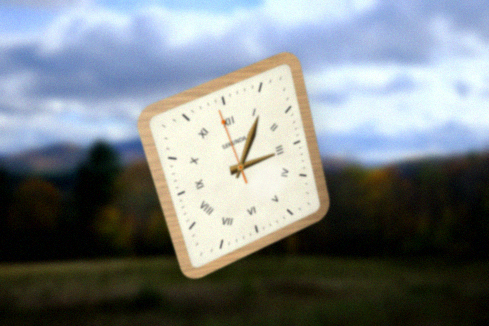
h=3 m=5 s=59
